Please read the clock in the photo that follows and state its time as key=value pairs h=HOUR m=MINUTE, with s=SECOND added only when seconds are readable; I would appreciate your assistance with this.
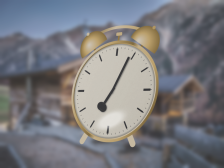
h=7 m=4
